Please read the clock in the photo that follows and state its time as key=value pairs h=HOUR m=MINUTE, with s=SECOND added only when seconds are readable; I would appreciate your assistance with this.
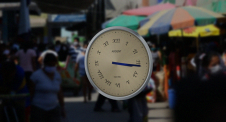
h=3 m=16
